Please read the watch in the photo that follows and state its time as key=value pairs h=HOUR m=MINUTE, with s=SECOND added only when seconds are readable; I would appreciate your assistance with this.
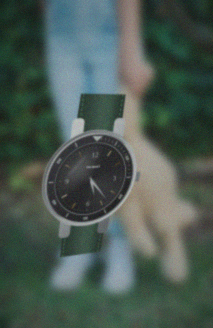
h=5 m=23
